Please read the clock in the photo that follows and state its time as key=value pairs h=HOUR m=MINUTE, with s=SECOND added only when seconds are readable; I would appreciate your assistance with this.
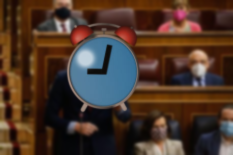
h=9 m=2
